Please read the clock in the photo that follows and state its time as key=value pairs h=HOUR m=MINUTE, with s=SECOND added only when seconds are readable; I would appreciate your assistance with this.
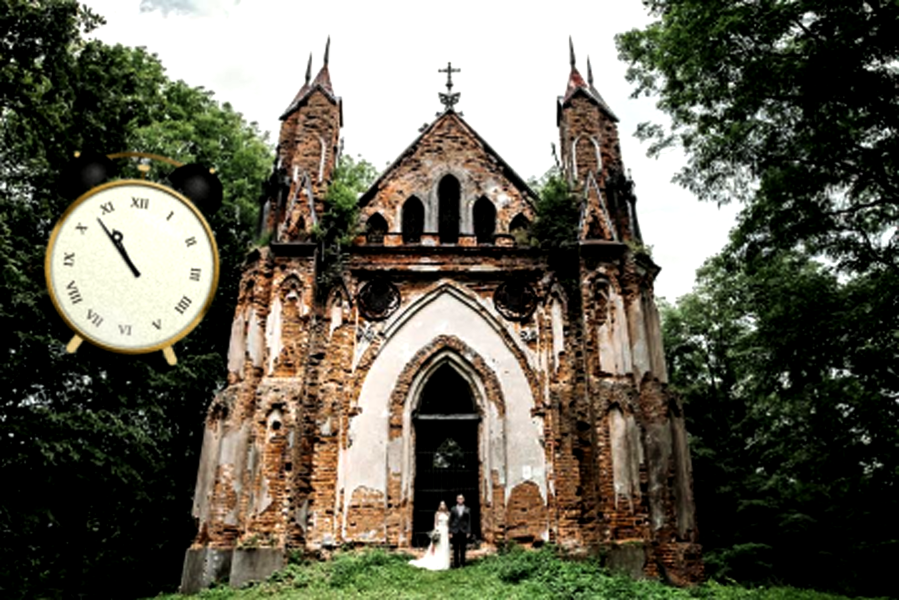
h=10 m=53
